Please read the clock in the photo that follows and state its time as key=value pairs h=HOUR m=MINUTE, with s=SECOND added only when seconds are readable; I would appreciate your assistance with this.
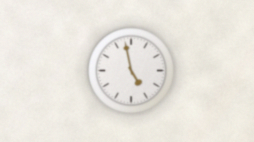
h=4 m=58
